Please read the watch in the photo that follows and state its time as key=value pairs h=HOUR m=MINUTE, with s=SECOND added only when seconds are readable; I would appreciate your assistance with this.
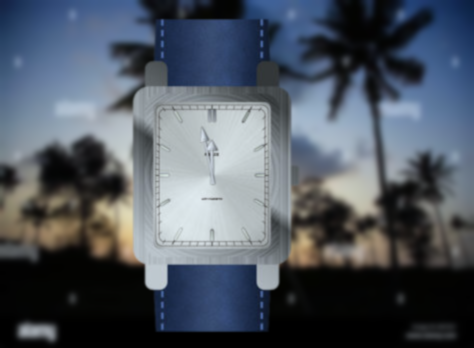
h=11 m=58
